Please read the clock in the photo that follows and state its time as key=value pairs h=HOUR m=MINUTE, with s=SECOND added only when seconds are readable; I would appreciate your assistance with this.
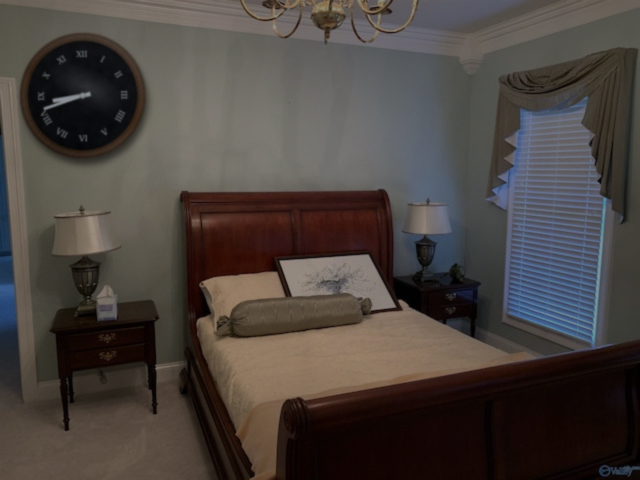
h=8 m=42
